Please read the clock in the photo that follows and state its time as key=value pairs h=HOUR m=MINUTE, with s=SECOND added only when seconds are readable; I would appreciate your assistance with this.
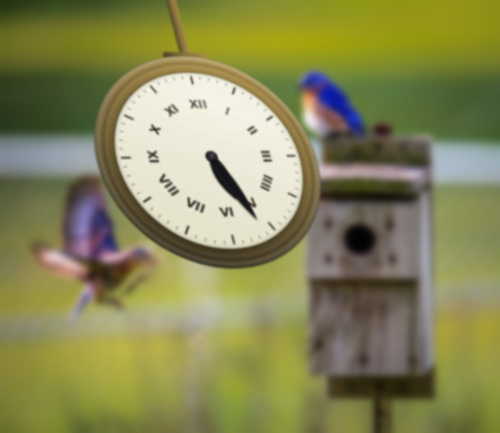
h=5 m=26
